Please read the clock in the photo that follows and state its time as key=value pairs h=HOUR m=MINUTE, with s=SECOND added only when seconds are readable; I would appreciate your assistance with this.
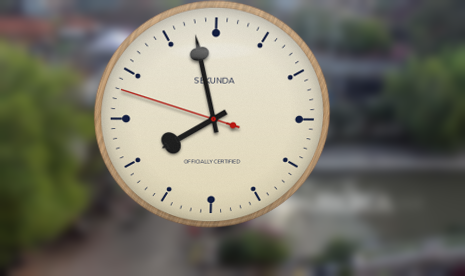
h=7 m=57 s=48
